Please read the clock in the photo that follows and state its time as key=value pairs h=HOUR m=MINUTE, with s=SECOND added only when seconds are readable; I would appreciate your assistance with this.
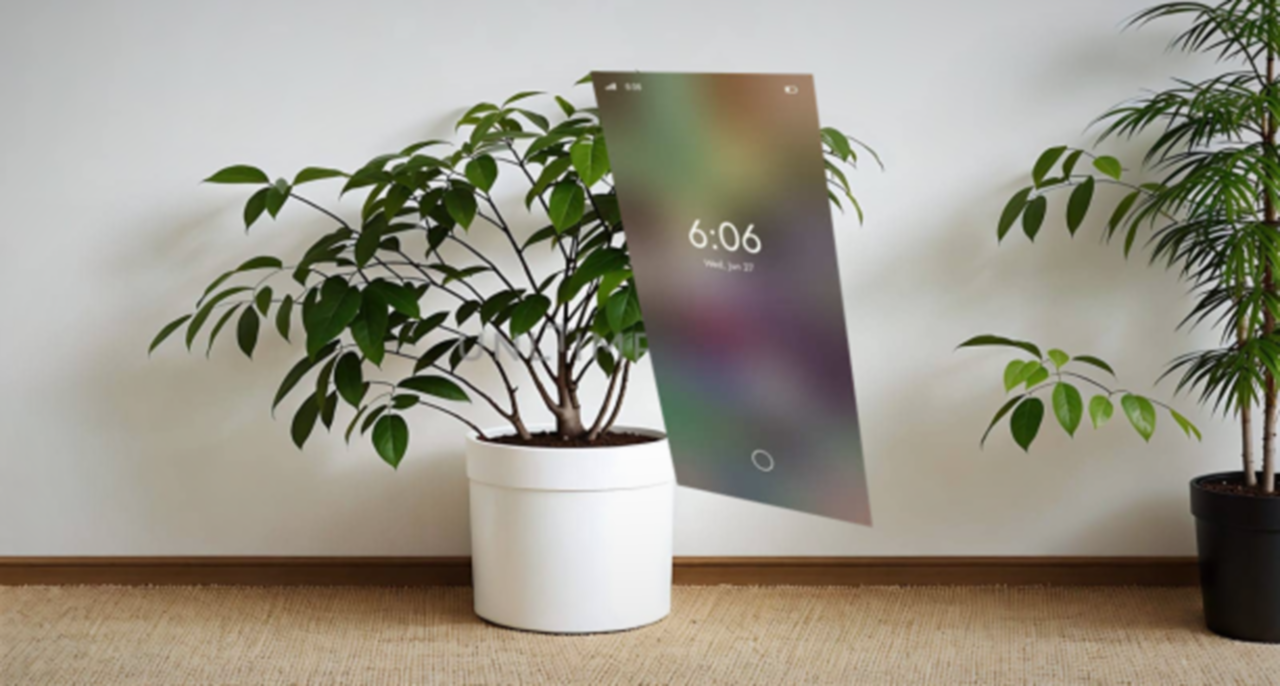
h=6 m=6
